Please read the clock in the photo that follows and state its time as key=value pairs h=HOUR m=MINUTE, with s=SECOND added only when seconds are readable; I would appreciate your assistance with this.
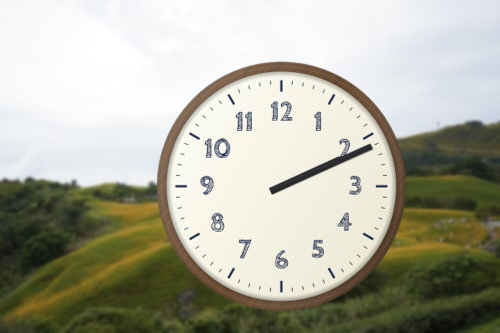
h=2 m=11
